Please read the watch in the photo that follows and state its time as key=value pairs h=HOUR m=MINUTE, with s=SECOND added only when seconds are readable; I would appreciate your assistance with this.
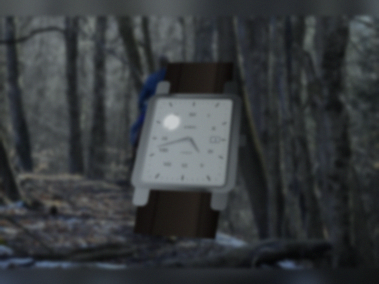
h=4 m=42
